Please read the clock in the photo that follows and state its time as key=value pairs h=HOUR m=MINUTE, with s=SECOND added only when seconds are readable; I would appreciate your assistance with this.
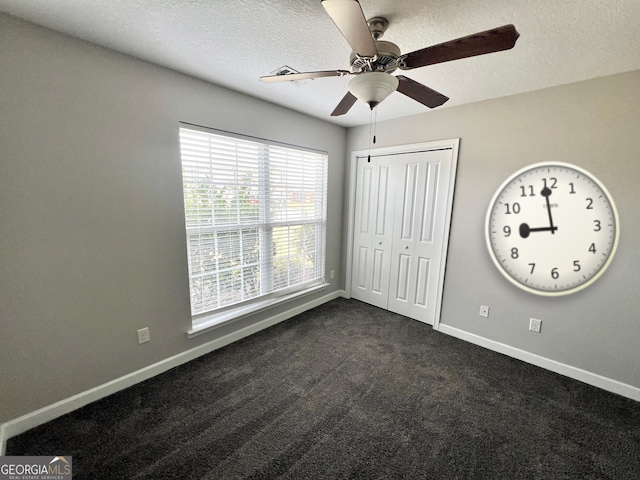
h=8 m=59
